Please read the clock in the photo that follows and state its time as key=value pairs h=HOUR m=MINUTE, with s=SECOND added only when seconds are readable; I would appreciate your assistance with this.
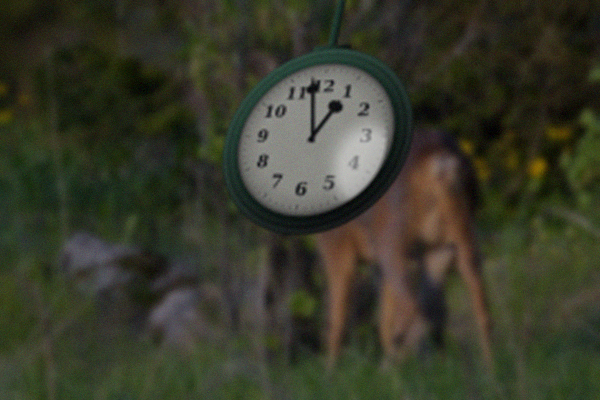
h=12 m=58
